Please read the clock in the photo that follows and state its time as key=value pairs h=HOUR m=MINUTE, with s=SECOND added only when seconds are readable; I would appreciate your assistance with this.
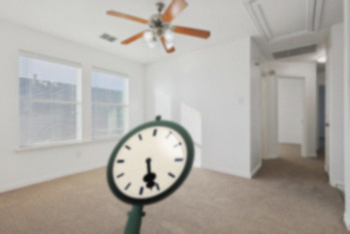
h=5 m=27
